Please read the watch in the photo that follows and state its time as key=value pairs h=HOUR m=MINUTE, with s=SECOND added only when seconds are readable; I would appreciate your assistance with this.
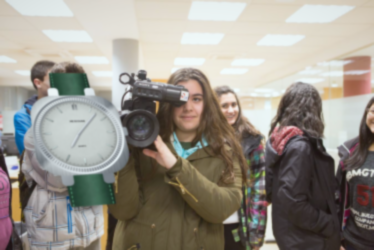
h=7 m=7
